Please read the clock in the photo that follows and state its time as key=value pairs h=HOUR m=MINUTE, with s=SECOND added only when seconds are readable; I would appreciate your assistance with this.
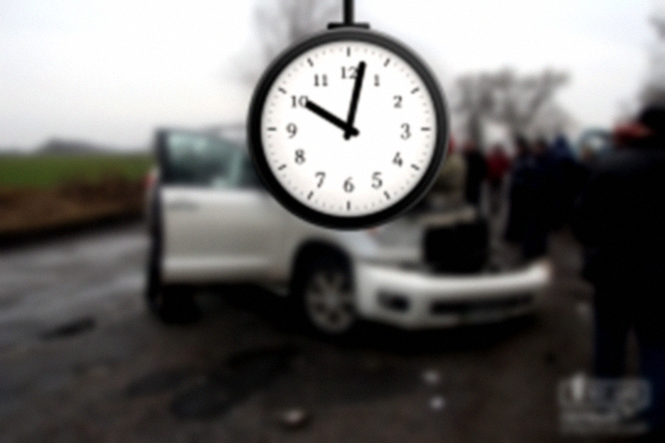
h=10 m=2
